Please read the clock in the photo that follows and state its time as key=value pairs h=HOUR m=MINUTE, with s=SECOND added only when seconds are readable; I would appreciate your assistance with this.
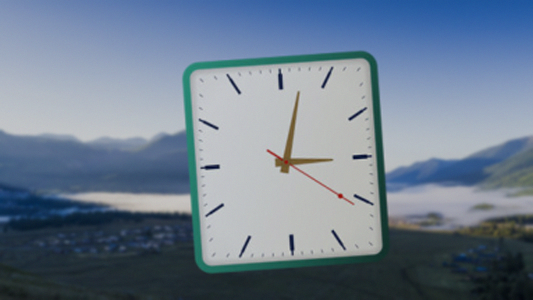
h=3 m=2 s=21
